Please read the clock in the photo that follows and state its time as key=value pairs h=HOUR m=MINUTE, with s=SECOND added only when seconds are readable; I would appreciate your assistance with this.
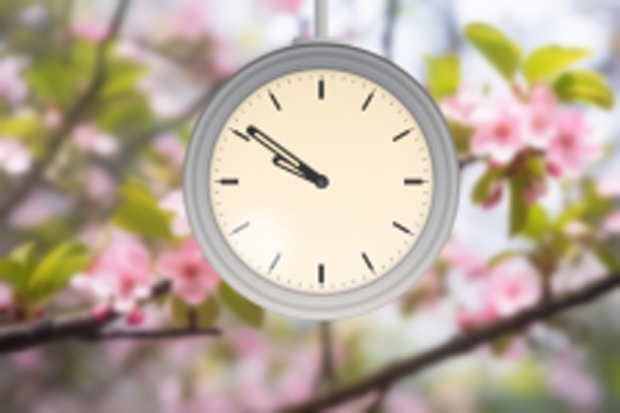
h=9 m=51
